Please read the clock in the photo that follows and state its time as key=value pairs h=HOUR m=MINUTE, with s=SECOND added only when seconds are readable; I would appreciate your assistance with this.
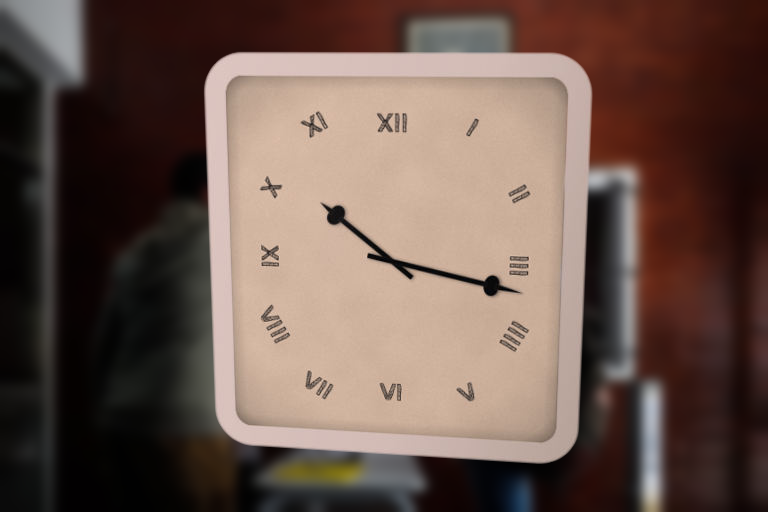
h=10 m=17
